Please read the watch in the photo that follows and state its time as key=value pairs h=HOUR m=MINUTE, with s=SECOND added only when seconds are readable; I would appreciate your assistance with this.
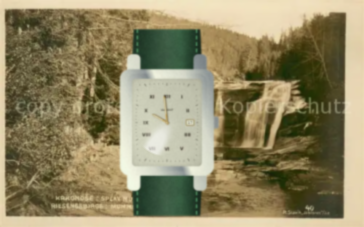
h=9 m=59
